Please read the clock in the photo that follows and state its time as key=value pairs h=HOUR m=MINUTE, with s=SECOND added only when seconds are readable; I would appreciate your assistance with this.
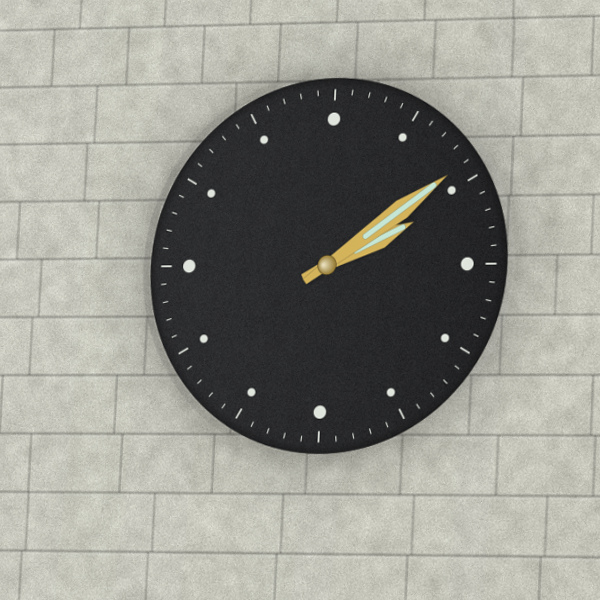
h=2 m=9
